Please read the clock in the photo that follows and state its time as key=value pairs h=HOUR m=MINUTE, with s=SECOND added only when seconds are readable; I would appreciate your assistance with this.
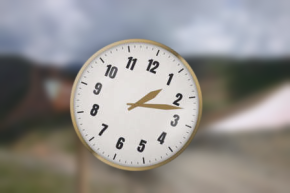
h=1 m=12
